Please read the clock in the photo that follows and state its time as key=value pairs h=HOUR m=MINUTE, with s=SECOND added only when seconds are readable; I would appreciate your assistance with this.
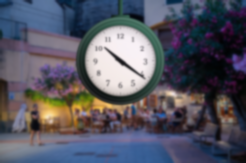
h=10 m=21
